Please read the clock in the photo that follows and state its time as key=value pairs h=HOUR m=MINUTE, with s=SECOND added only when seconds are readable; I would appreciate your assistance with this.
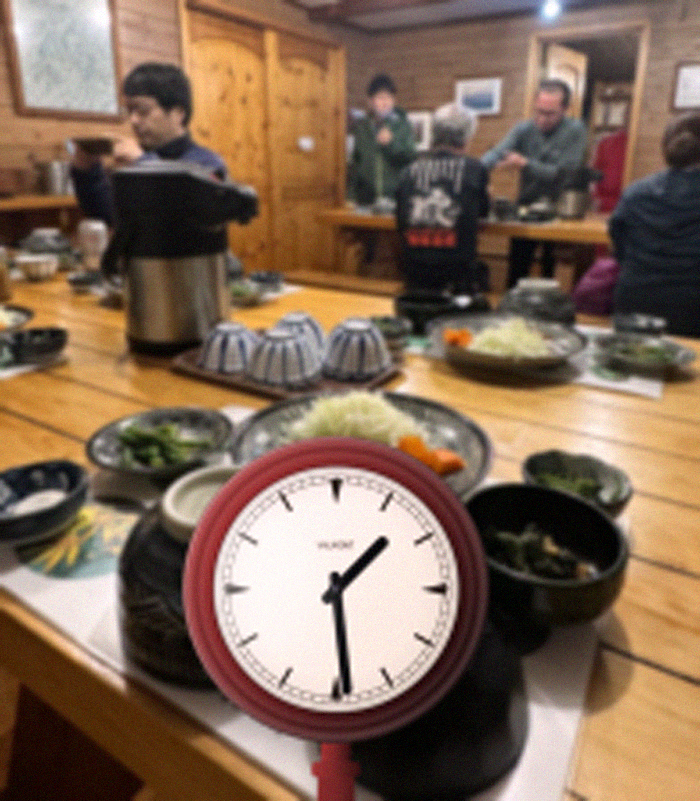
h=1 m=29
